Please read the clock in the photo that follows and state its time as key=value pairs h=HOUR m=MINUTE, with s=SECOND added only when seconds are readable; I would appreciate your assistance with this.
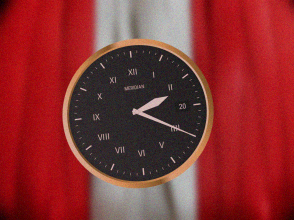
h=2 m=20
